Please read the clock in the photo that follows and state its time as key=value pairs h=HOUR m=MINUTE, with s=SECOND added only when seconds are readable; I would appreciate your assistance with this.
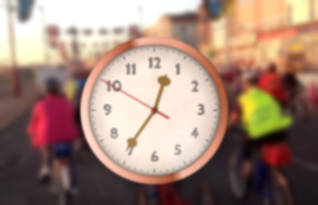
h=12 m=35 s=50
